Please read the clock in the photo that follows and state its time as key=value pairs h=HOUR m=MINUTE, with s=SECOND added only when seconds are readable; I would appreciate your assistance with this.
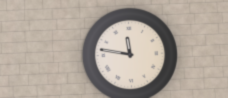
h=11 m=47
